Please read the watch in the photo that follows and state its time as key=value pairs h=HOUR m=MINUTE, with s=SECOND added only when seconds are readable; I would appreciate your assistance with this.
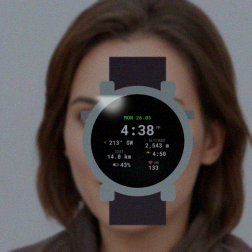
h=4 m=38
